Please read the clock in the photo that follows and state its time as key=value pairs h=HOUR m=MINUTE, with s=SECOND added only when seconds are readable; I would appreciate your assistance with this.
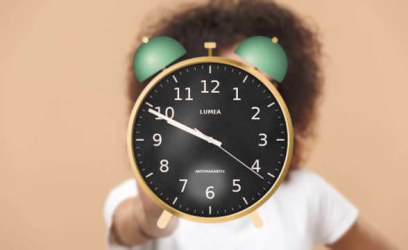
h=9 m=49 s=21
